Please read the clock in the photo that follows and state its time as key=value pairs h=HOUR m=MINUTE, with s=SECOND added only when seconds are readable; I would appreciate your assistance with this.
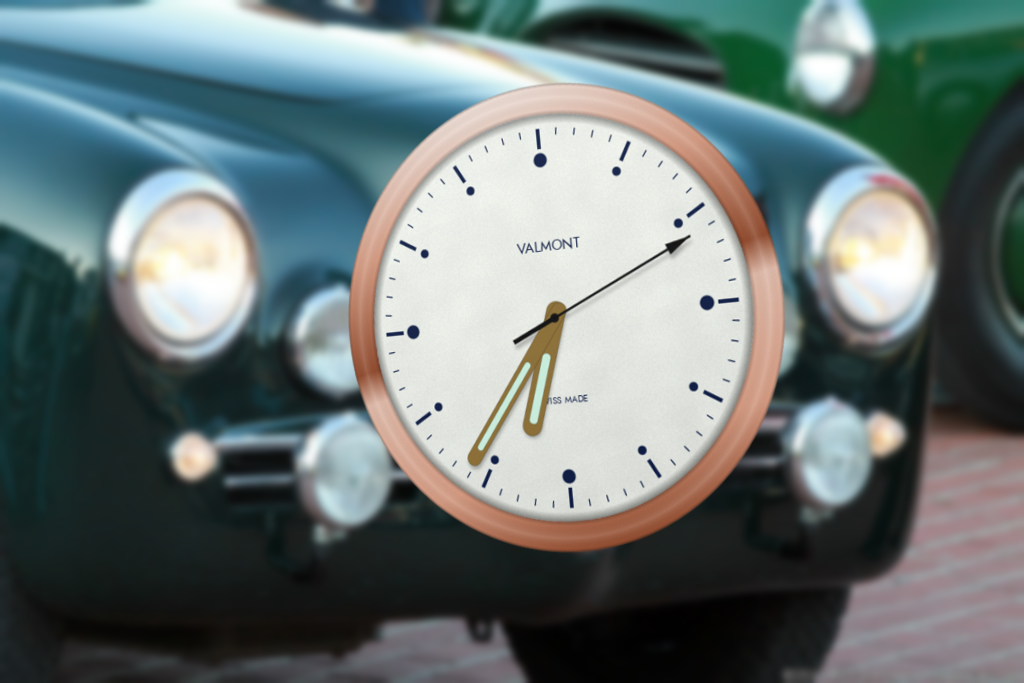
h=6 m=36 s=11
